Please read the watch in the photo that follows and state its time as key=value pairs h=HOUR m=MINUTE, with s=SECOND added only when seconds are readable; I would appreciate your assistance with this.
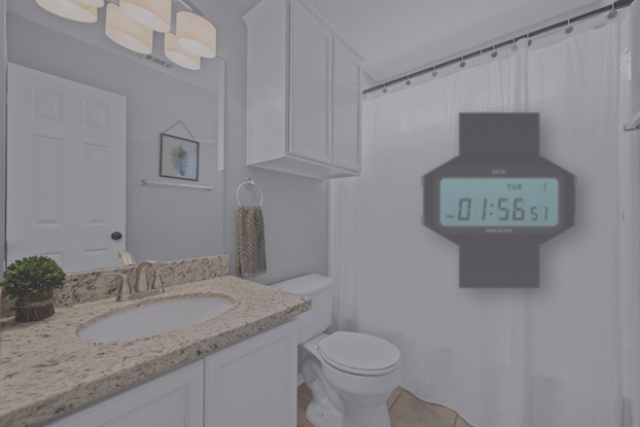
h=1 m=56 s=51
